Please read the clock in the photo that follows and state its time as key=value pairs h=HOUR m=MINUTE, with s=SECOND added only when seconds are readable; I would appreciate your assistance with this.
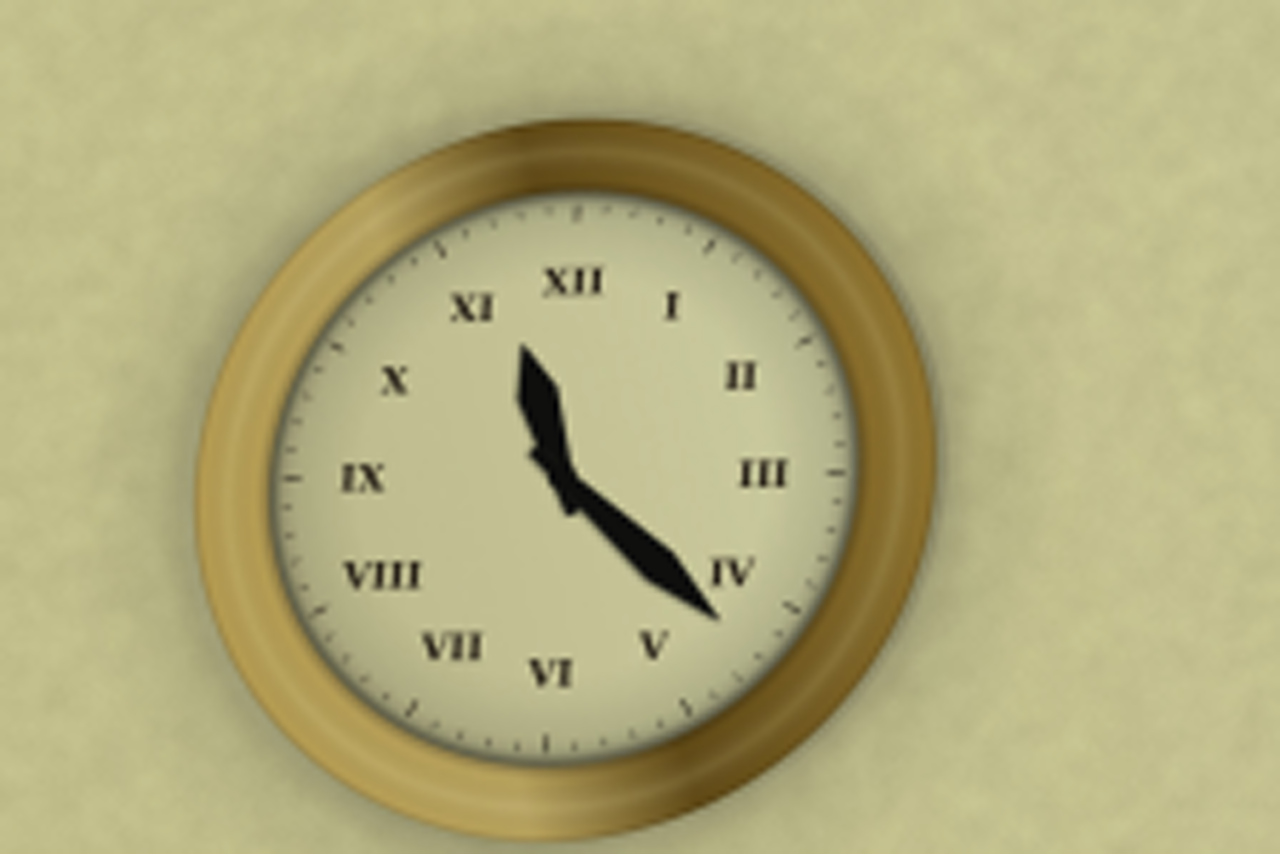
h=11 m=22
